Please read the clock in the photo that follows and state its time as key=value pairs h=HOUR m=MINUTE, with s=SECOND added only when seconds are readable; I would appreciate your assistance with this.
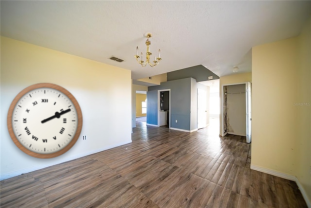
h=2 m=11
